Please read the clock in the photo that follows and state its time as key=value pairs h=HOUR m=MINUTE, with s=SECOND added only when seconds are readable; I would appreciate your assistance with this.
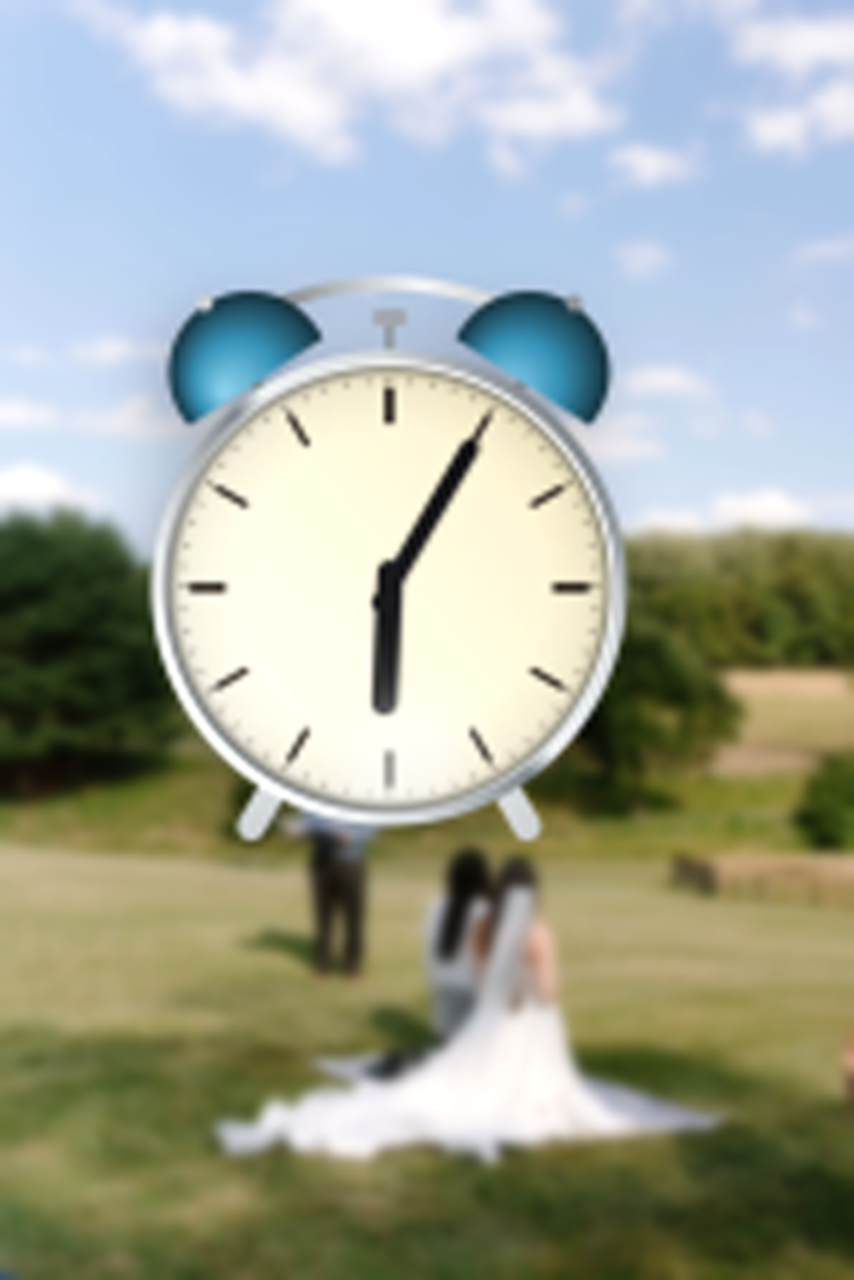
h=6 m=5
